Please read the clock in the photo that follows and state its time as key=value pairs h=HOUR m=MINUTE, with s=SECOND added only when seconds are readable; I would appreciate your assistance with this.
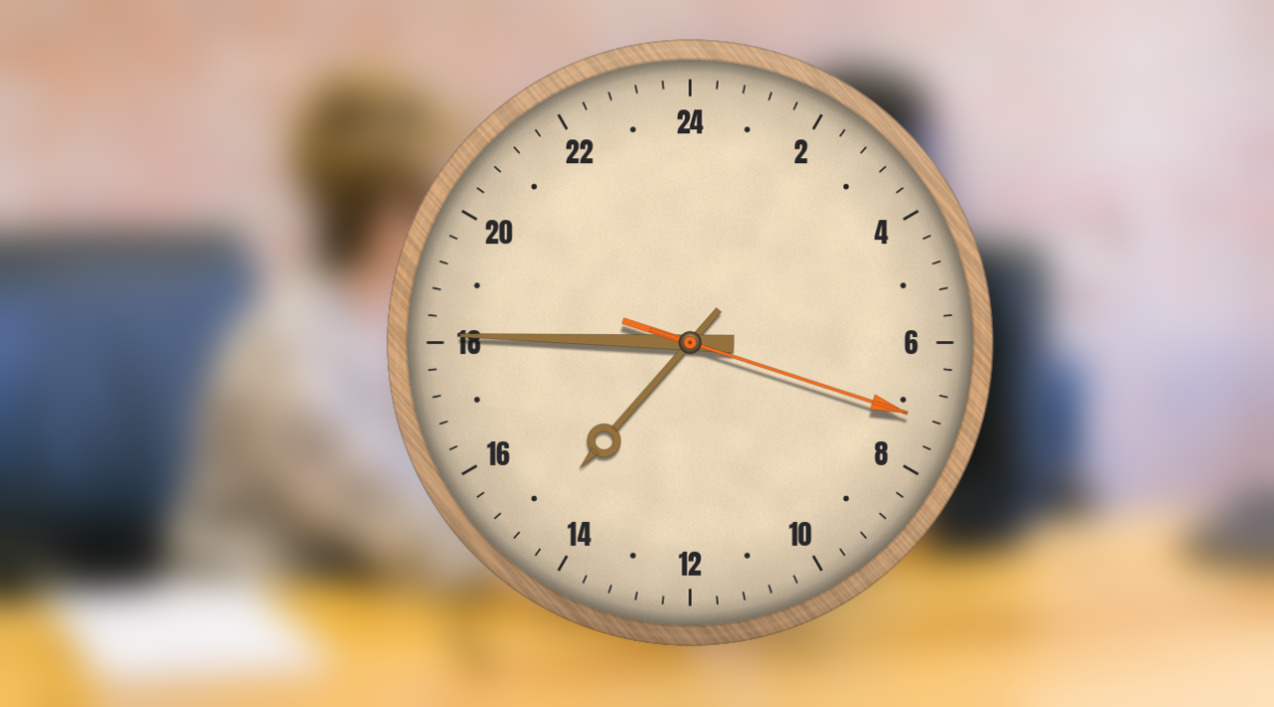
h=14 m=45 s=18
